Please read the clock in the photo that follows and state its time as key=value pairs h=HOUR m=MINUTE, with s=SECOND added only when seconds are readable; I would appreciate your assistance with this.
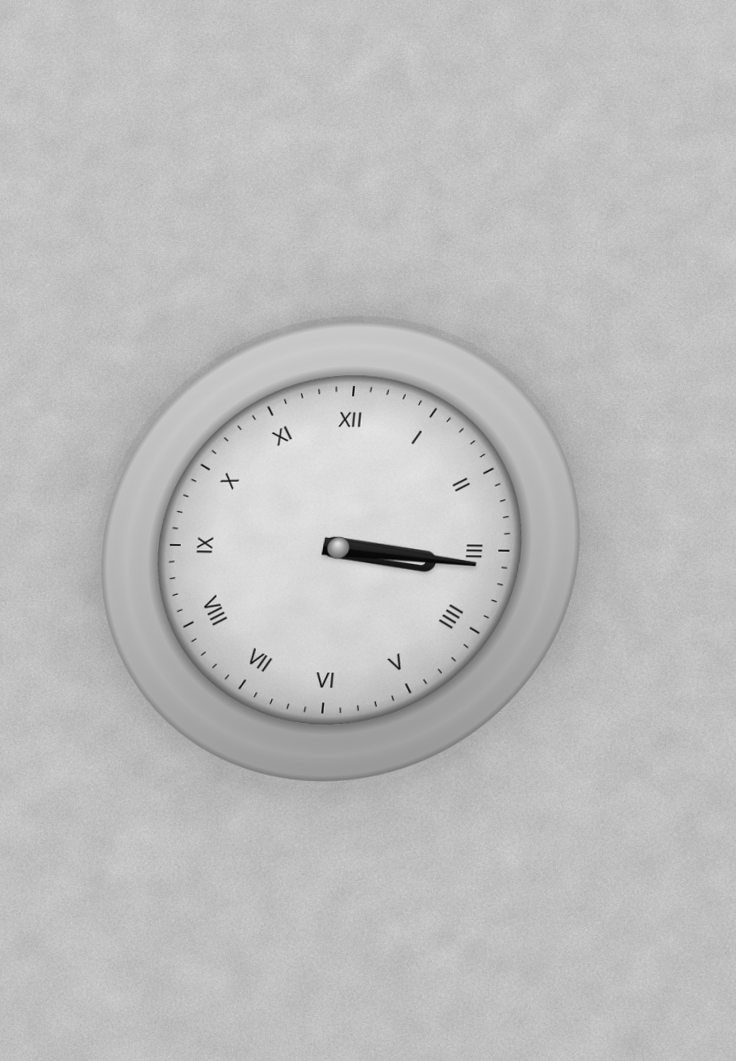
h=3 m=16
